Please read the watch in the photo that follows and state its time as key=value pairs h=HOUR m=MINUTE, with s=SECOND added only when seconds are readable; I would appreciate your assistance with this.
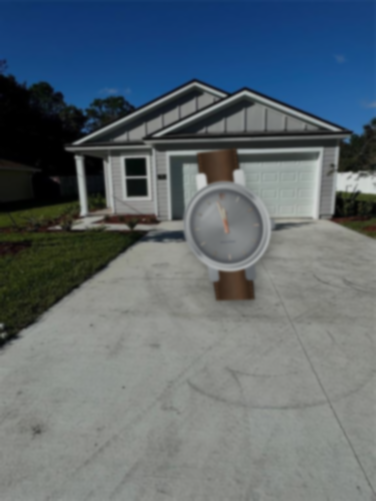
h=11 m=58
